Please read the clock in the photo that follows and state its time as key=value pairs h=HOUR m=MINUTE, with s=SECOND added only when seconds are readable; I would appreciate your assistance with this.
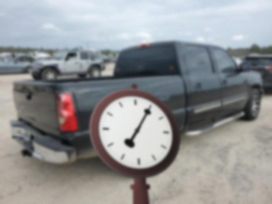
h=7 m=5
